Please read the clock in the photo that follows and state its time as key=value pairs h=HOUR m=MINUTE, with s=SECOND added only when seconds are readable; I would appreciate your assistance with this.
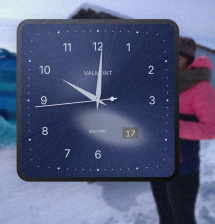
h=10 m=0 s=44
